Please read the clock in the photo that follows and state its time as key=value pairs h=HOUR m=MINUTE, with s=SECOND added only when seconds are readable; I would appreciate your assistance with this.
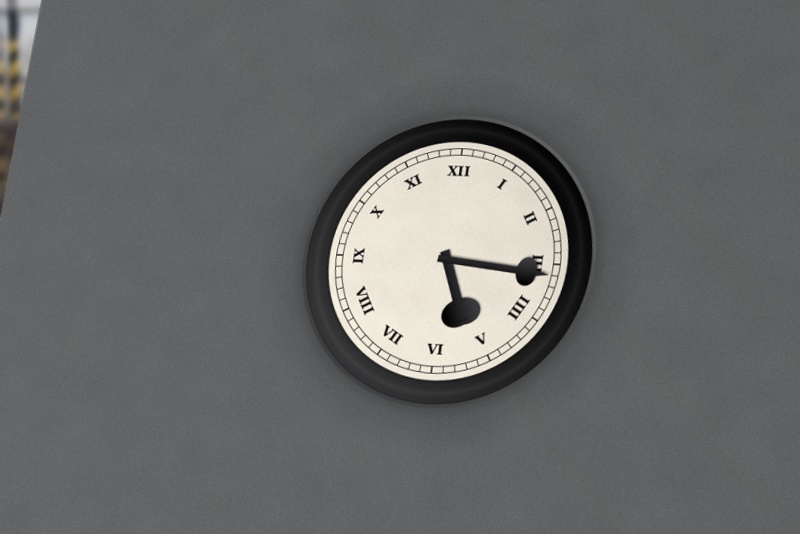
h=5 m=16
